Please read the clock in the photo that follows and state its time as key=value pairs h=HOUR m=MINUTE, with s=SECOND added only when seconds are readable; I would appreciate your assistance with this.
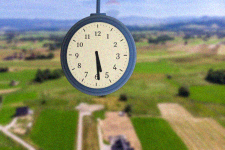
h=5 m=29
